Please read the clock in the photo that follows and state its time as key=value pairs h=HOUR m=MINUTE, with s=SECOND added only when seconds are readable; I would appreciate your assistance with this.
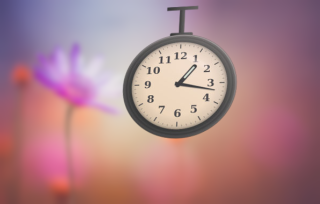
h=1 m=17
